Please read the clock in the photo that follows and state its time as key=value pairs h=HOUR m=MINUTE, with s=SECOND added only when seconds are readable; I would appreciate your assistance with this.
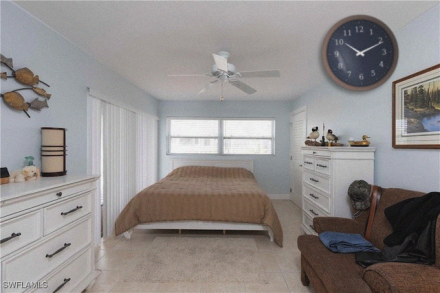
h=10 m=11
